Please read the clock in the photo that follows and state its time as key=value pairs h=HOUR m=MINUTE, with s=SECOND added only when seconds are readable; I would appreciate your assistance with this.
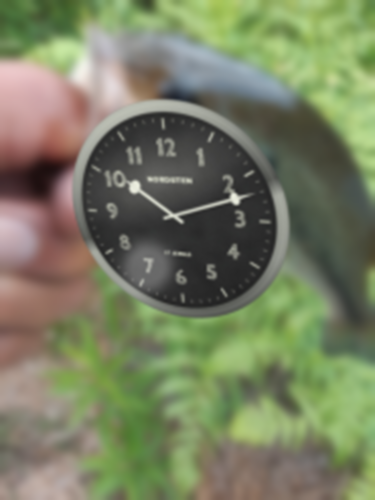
h=10 m=12
